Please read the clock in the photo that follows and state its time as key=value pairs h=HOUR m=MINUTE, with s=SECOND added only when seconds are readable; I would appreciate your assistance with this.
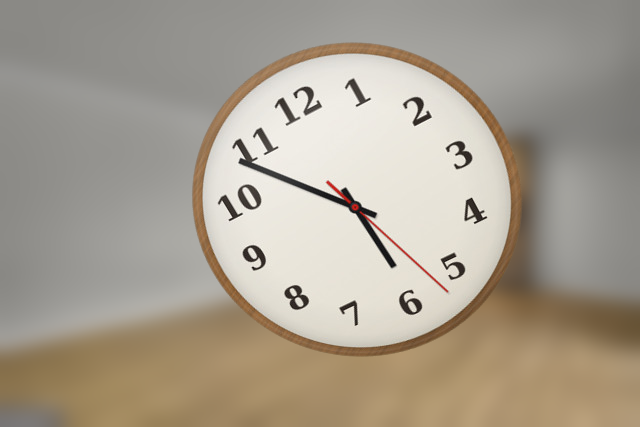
h=5 m=53 s=27
